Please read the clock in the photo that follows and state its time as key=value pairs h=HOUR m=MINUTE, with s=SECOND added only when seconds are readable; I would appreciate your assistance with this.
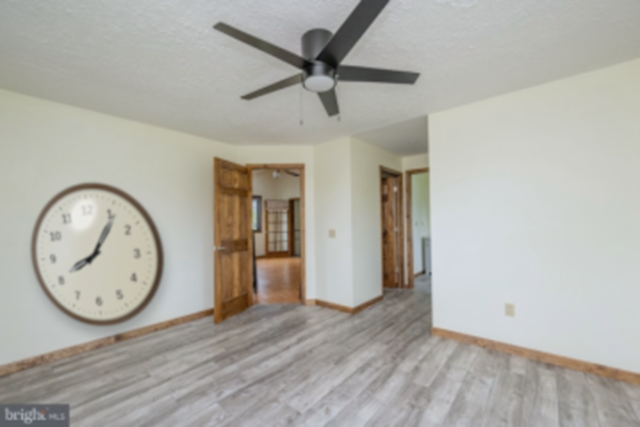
h=8 m=6
